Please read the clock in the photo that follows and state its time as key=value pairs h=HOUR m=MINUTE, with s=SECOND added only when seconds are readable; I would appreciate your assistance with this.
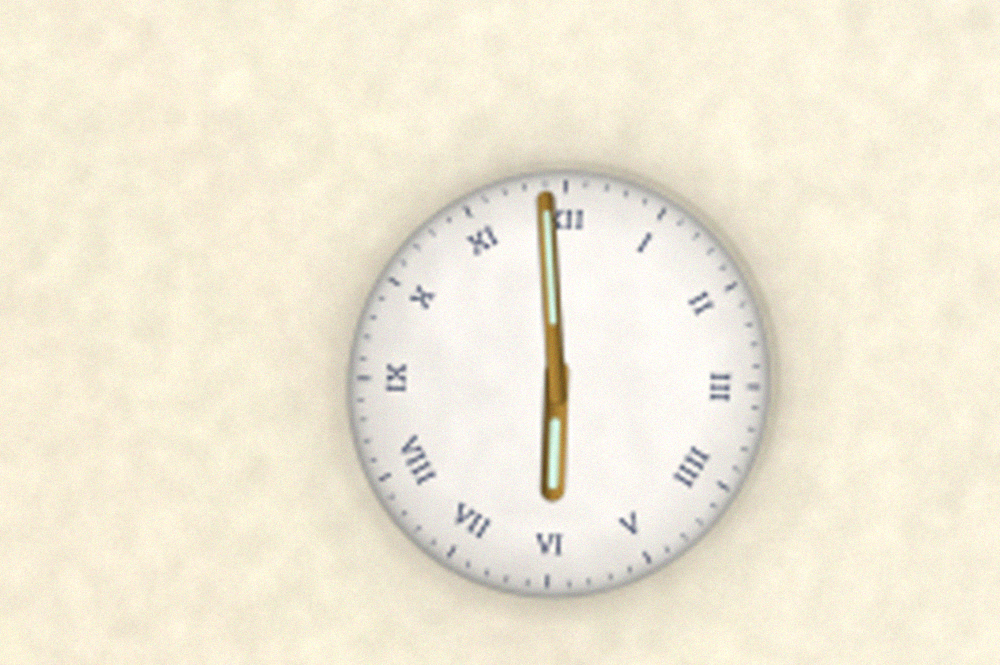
h=5 m=59
